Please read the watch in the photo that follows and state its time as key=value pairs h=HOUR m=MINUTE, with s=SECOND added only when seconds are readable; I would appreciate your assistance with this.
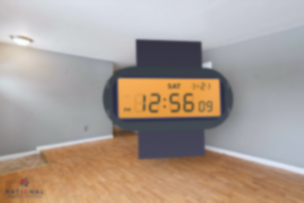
h=12 m=56
